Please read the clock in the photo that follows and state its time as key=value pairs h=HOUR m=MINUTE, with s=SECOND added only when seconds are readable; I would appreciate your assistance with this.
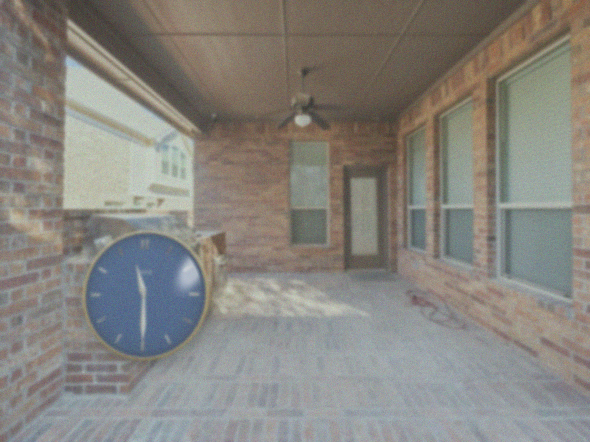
h=11 m=30
